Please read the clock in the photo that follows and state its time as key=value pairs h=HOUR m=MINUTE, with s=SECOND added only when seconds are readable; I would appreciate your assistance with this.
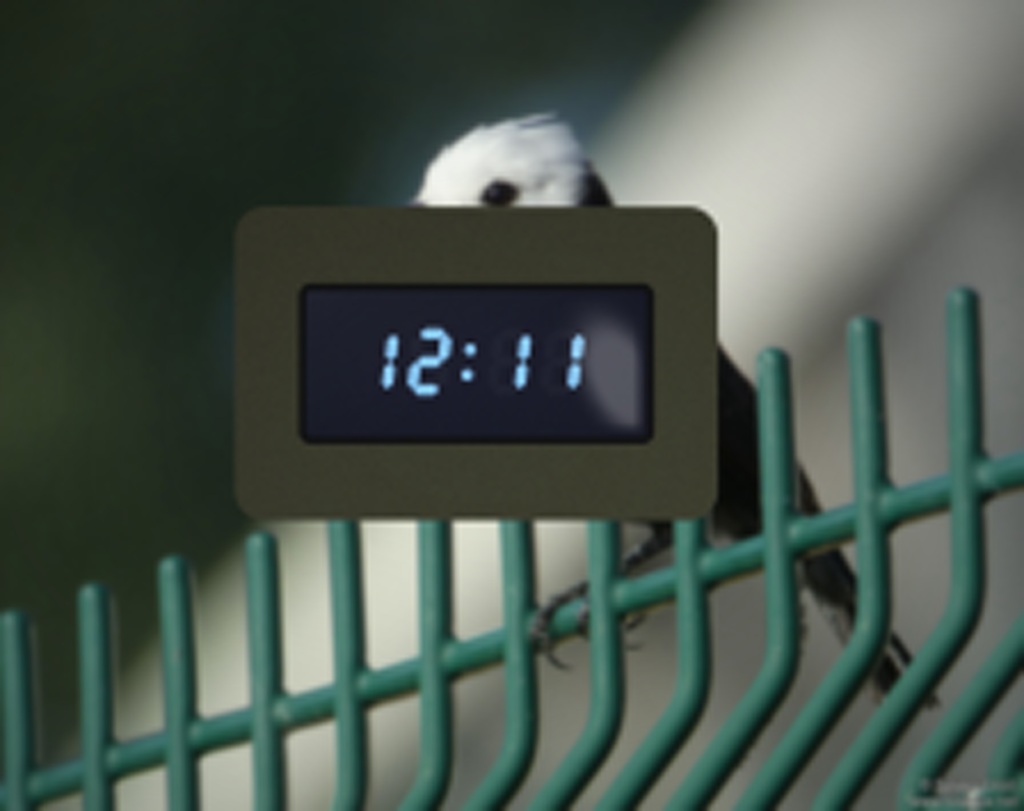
h=12 m=11
